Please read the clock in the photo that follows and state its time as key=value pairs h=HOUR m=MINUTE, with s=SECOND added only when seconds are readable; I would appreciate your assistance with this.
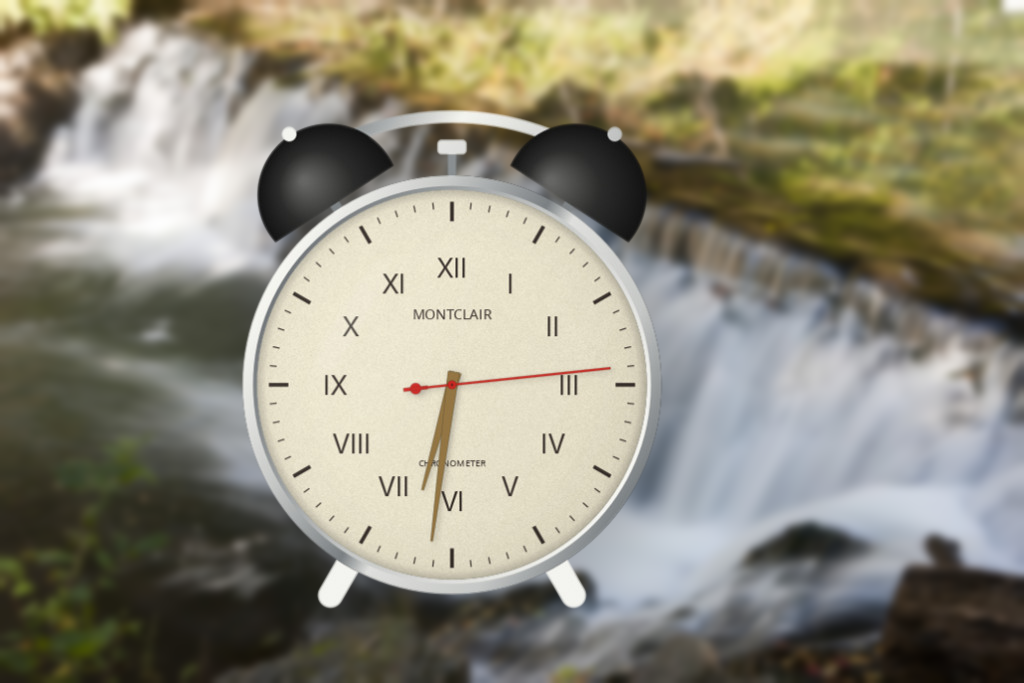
h=6 m=31 s=14
